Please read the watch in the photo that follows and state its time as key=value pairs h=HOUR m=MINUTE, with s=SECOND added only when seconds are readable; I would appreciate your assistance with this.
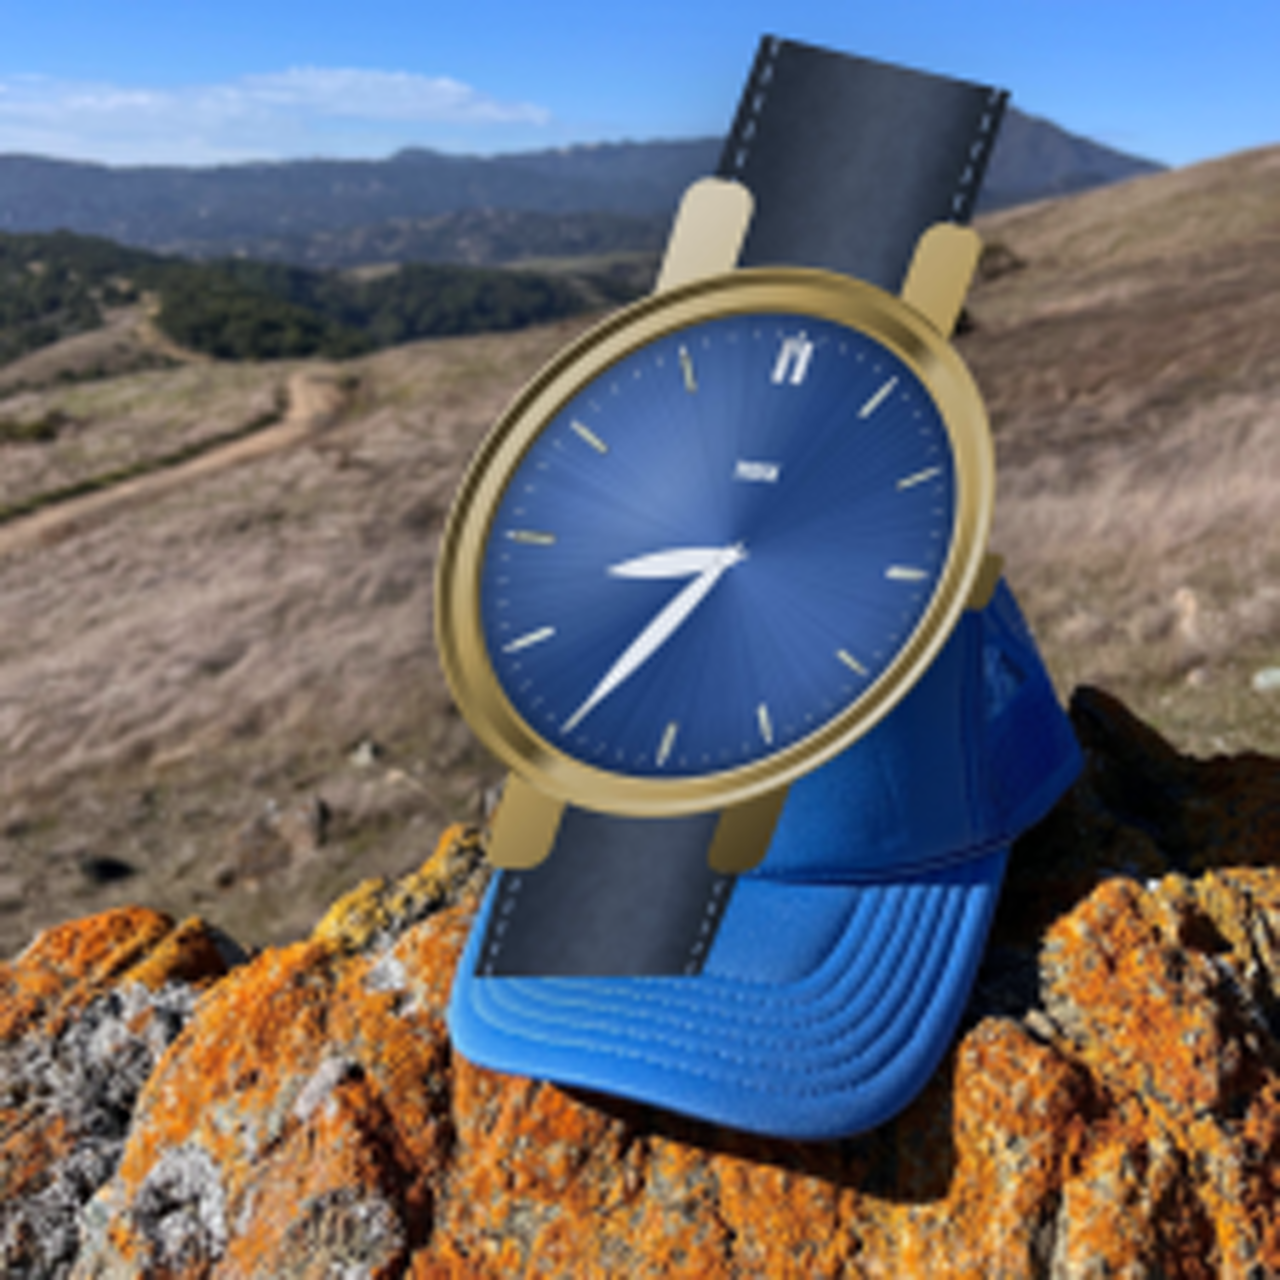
h=8 m=35
